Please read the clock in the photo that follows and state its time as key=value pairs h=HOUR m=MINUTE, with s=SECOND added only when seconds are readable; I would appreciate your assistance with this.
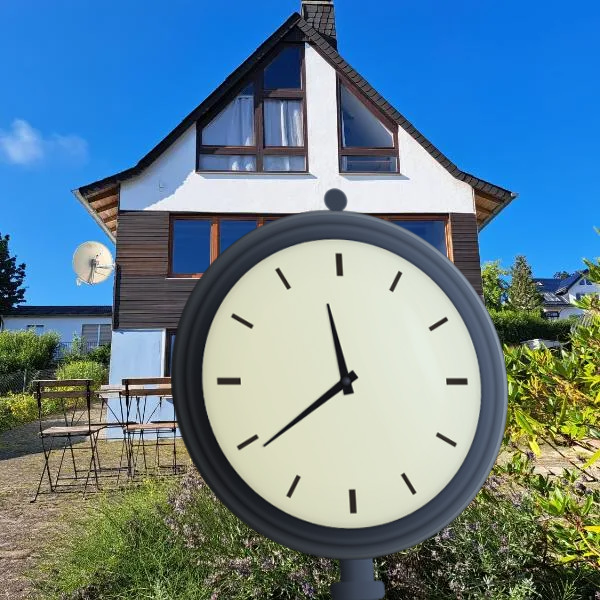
h=11 m=39
